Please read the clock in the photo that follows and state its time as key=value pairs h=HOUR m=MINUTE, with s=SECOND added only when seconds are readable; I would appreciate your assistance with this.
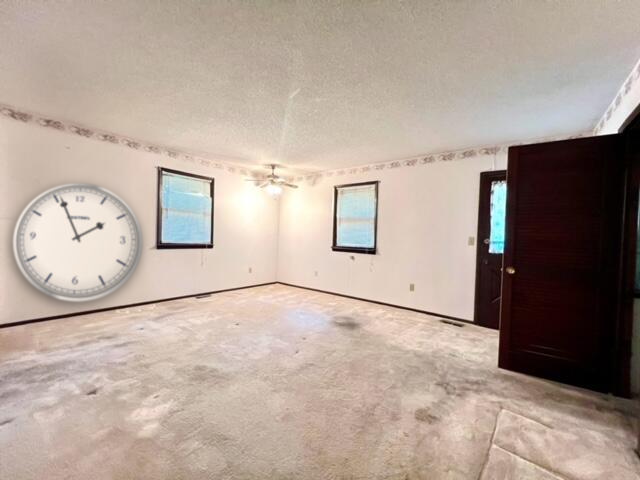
h=1 m=56
